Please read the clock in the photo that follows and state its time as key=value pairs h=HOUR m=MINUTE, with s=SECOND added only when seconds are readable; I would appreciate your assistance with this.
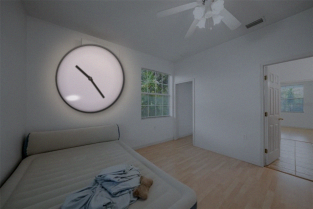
h=10 m=24
